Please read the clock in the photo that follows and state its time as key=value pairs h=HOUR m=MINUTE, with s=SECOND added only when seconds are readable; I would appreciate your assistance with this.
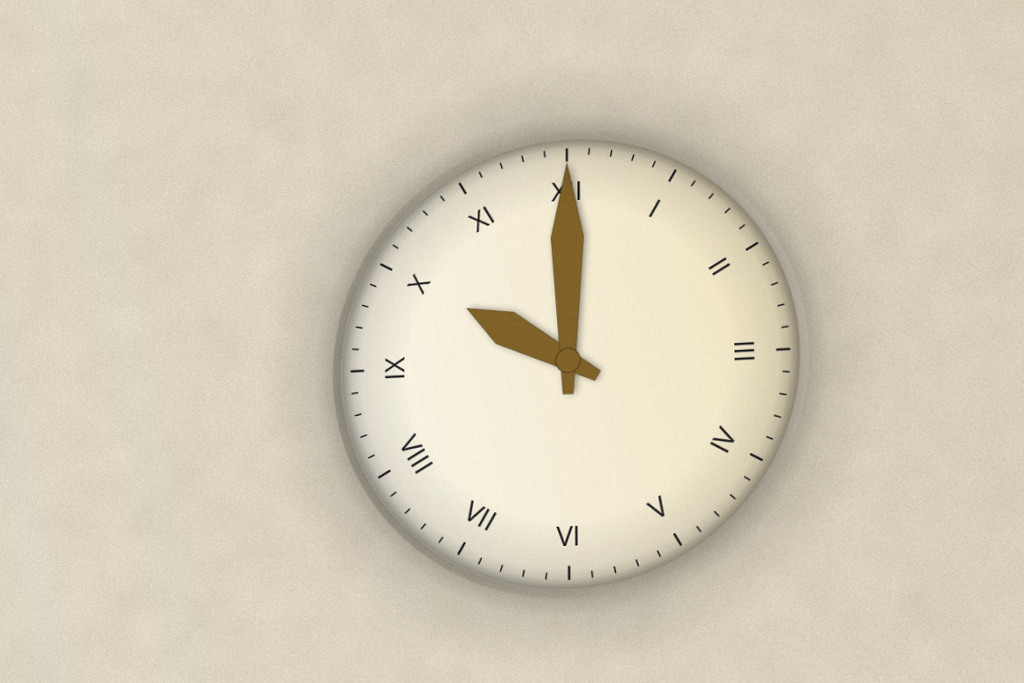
h=10 m=0
